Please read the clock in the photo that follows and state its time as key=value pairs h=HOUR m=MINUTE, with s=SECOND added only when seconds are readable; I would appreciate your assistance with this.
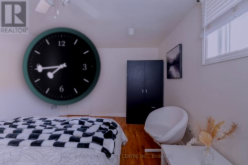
h=7 m=44
